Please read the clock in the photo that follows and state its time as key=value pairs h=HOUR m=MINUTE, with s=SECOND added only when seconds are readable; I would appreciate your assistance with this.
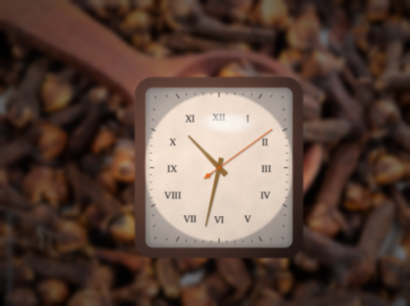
h=10 m=32 s=9
